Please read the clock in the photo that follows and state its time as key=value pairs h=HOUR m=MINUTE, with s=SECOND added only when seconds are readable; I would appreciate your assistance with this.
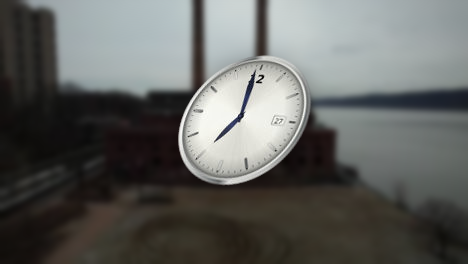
h=6 m=59
